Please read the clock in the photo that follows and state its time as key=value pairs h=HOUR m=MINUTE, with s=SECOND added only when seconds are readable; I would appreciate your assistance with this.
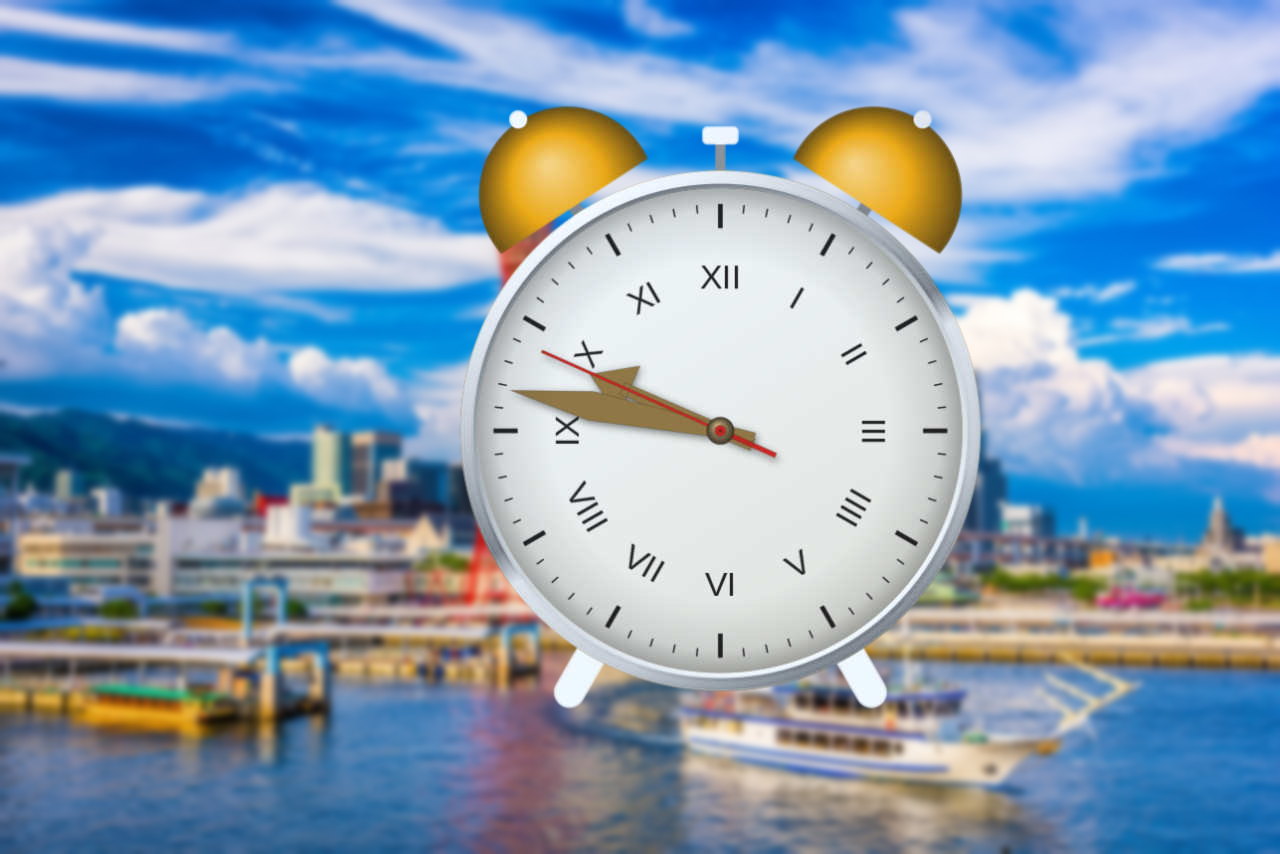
h=9 m=46 s=49
